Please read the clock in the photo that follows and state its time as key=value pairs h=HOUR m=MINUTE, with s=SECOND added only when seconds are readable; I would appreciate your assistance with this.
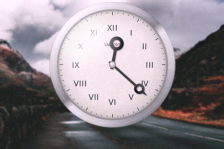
h=12 m=22
